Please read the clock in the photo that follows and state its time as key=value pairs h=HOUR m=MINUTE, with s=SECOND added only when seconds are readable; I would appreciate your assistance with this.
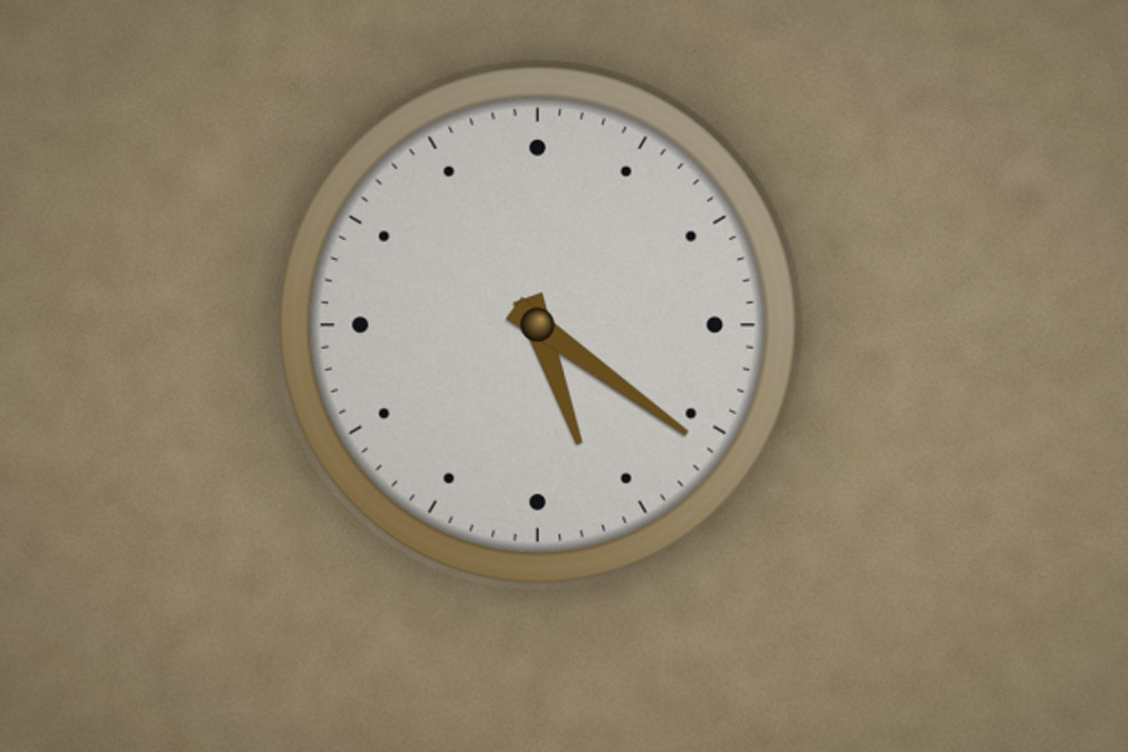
h=5 m=21
